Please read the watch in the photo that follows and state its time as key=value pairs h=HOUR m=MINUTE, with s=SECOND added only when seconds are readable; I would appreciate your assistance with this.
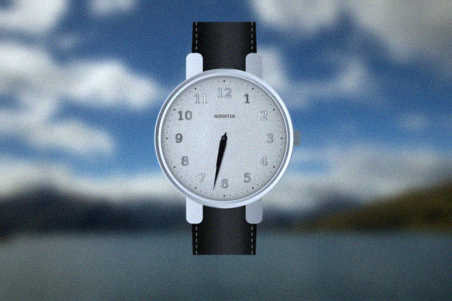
h=6 m=32
